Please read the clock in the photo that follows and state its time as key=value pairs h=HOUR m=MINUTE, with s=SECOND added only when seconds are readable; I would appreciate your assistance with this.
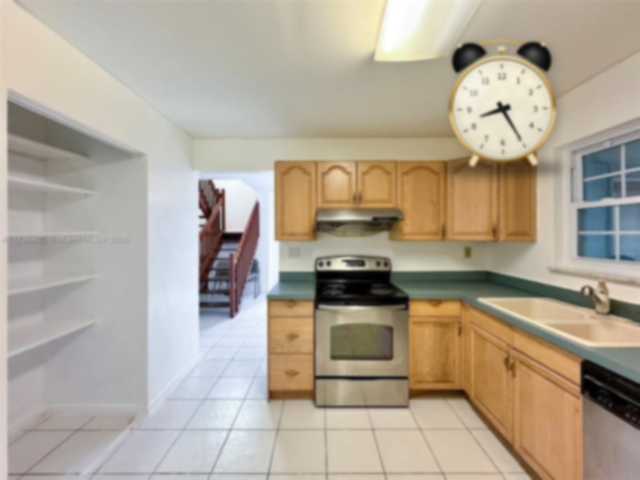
h=8 m=25
